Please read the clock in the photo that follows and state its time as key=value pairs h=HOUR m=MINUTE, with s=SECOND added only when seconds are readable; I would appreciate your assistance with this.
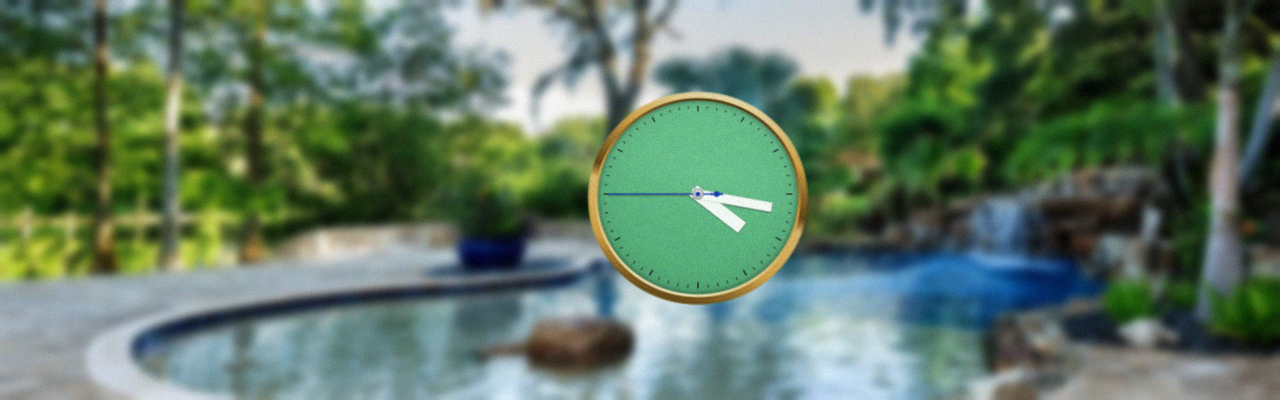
h=4 m=16 s=45
